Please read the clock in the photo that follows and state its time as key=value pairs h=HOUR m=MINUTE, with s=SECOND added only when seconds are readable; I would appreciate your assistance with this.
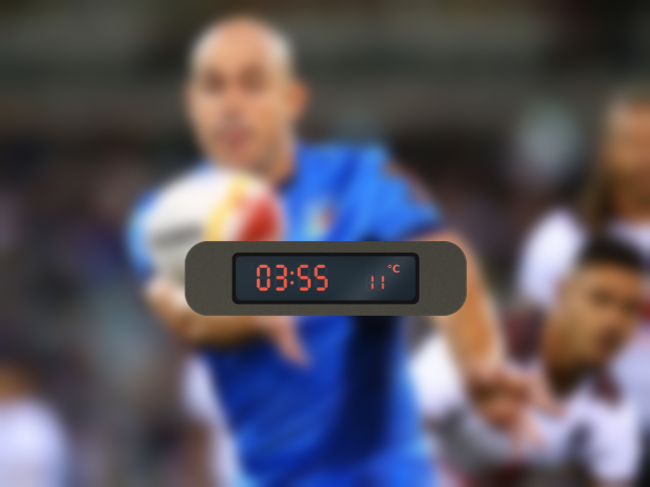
h=3 m=55
